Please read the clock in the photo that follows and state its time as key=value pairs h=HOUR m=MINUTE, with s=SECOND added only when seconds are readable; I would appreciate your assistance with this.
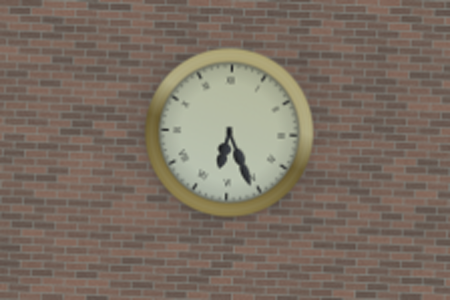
h=6 m=26
